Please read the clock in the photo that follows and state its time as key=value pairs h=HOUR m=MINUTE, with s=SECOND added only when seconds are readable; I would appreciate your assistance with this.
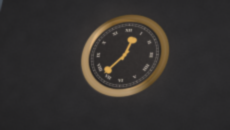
h=12 m=37
